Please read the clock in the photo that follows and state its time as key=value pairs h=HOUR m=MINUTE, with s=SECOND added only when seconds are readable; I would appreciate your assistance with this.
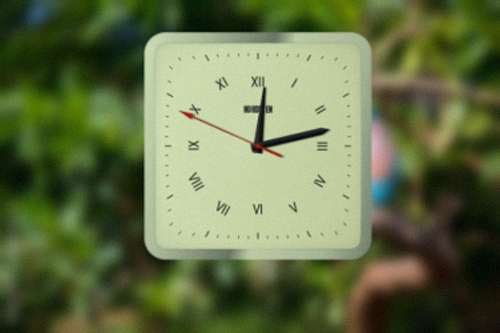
h=12 m=12 s=49
